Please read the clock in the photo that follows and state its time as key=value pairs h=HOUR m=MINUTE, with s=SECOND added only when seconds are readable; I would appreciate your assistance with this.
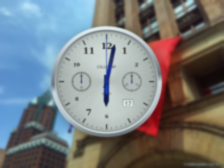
h=6 m=2
